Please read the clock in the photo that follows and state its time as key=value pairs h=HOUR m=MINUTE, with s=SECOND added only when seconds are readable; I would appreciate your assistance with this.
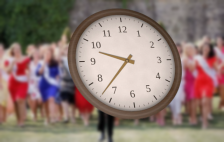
h=9 m=37
